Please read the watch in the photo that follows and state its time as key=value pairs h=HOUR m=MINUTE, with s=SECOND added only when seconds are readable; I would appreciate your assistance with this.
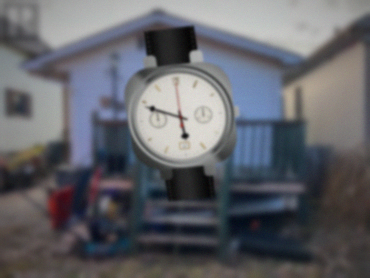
h=5 m=49
